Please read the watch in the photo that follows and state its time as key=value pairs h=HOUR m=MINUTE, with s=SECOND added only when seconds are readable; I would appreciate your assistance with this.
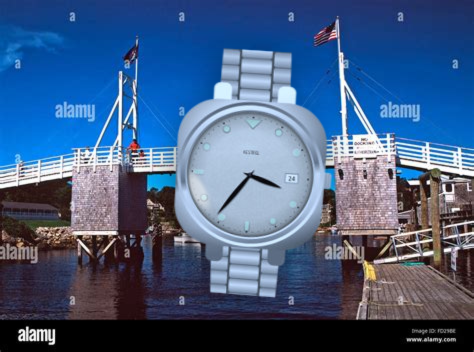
h=3 m=36
